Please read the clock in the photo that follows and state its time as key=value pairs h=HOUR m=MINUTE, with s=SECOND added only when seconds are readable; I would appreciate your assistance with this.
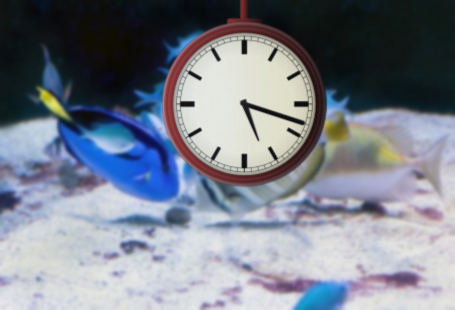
h=5 m=18
